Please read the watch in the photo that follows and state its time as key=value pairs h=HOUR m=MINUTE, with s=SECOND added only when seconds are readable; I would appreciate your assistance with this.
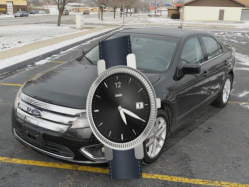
h=5 m=20
